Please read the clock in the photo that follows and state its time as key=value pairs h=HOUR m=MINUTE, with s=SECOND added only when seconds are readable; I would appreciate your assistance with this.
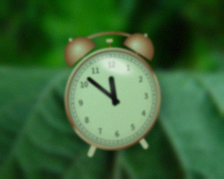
h=11 m=52
